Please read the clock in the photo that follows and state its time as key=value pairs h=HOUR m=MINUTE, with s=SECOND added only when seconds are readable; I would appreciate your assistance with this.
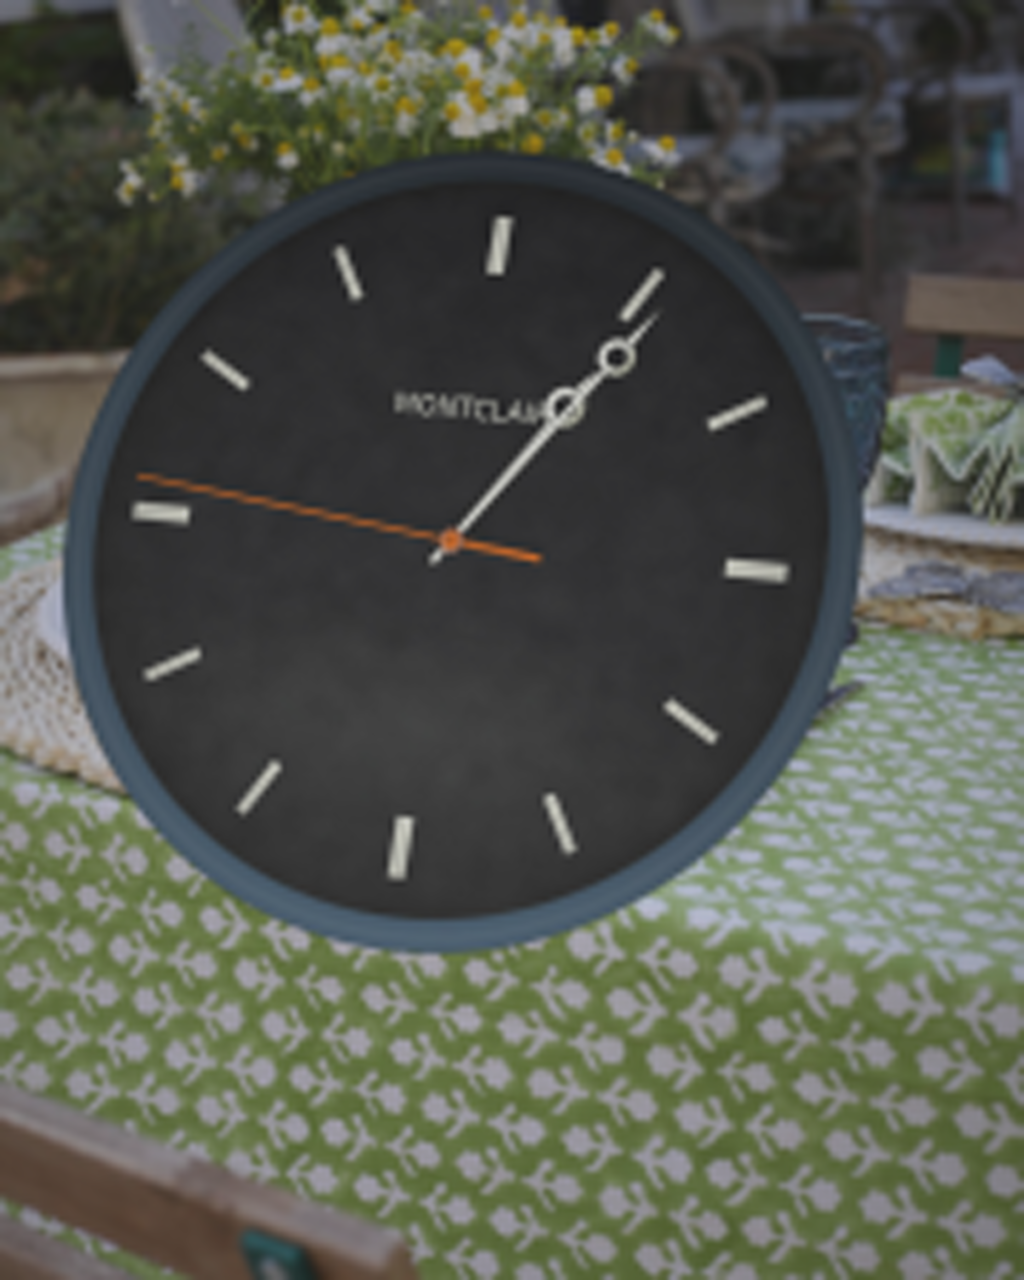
h=1 m=5 s=46
